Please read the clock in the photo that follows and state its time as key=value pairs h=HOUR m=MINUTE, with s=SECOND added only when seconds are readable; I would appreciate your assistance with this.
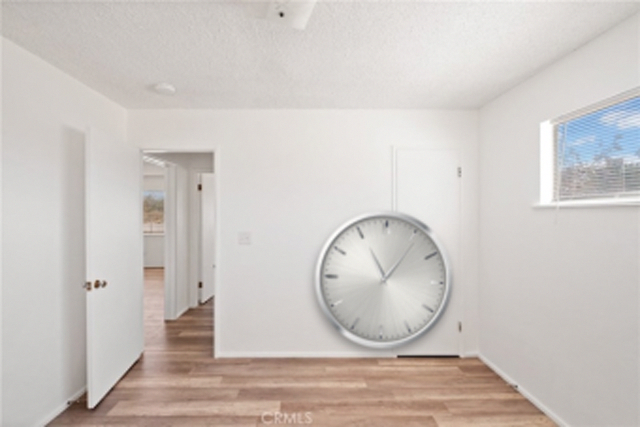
h=11 m=6
